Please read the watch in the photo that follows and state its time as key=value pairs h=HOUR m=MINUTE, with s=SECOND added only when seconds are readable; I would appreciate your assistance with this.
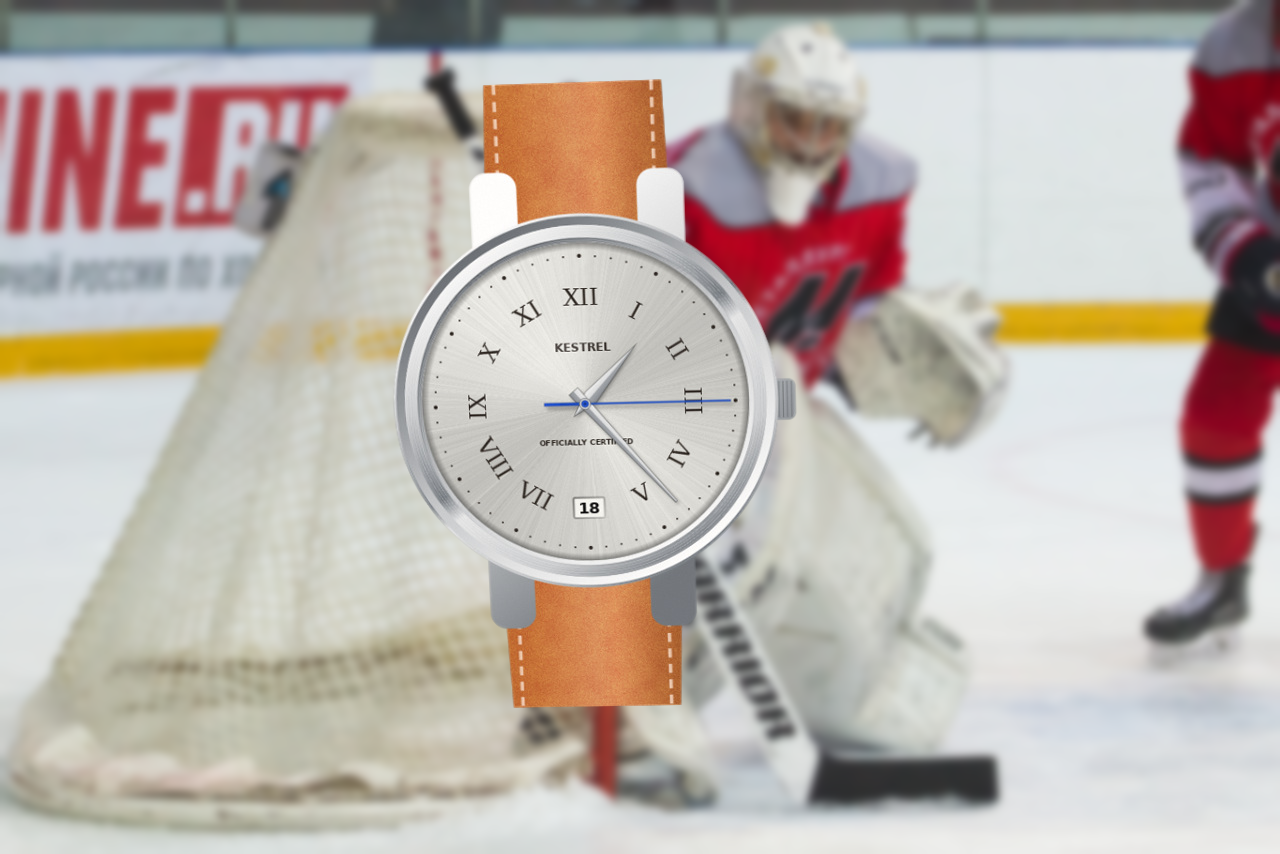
h=1 m=23 s=15
